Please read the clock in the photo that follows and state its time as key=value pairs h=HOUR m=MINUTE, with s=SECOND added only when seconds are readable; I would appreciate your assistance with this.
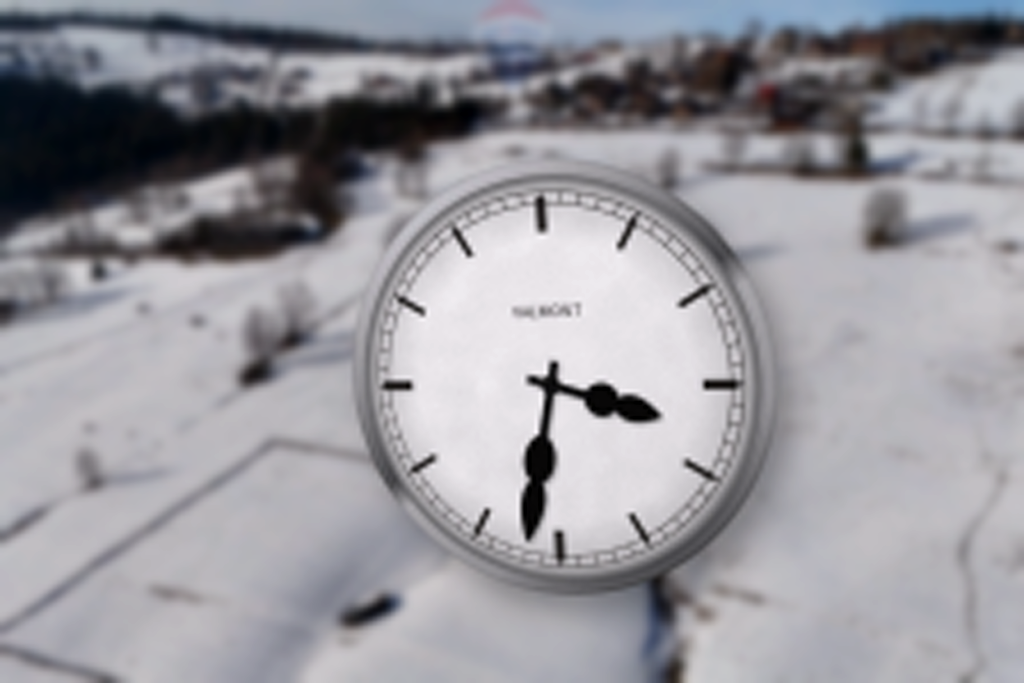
h=3 m=32
